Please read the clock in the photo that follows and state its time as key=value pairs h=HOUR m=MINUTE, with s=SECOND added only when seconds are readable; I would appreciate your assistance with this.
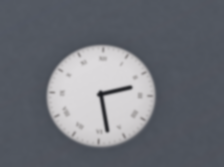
h=2 m=28
